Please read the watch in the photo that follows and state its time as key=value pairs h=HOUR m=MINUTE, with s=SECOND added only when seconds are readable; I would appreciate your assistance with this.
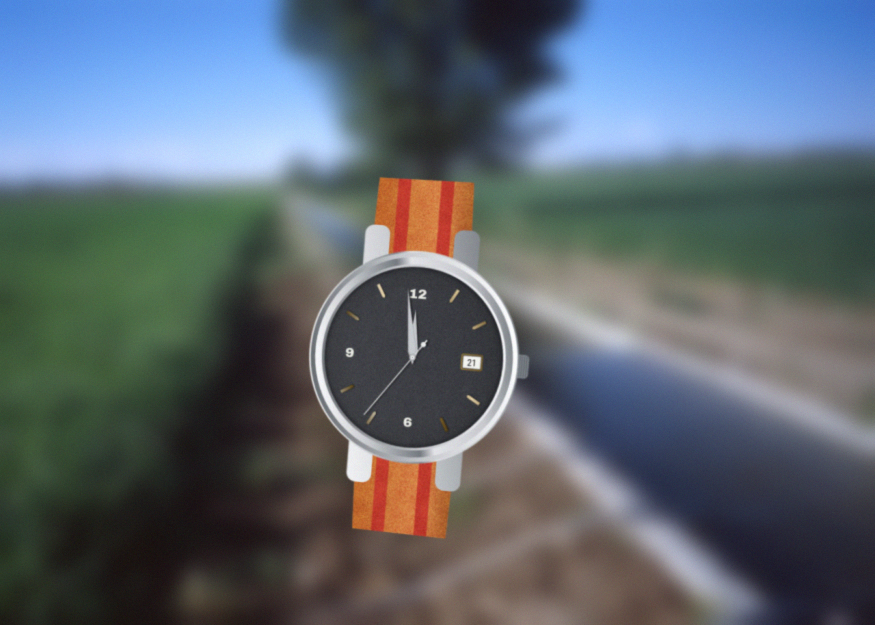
h=11 m=58 s=36
